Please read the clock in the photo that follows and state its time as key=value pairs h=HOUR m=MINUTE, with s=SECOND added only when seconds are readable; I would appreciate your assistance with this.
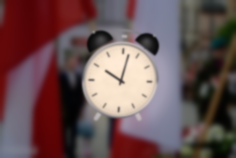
h=10 m=2
